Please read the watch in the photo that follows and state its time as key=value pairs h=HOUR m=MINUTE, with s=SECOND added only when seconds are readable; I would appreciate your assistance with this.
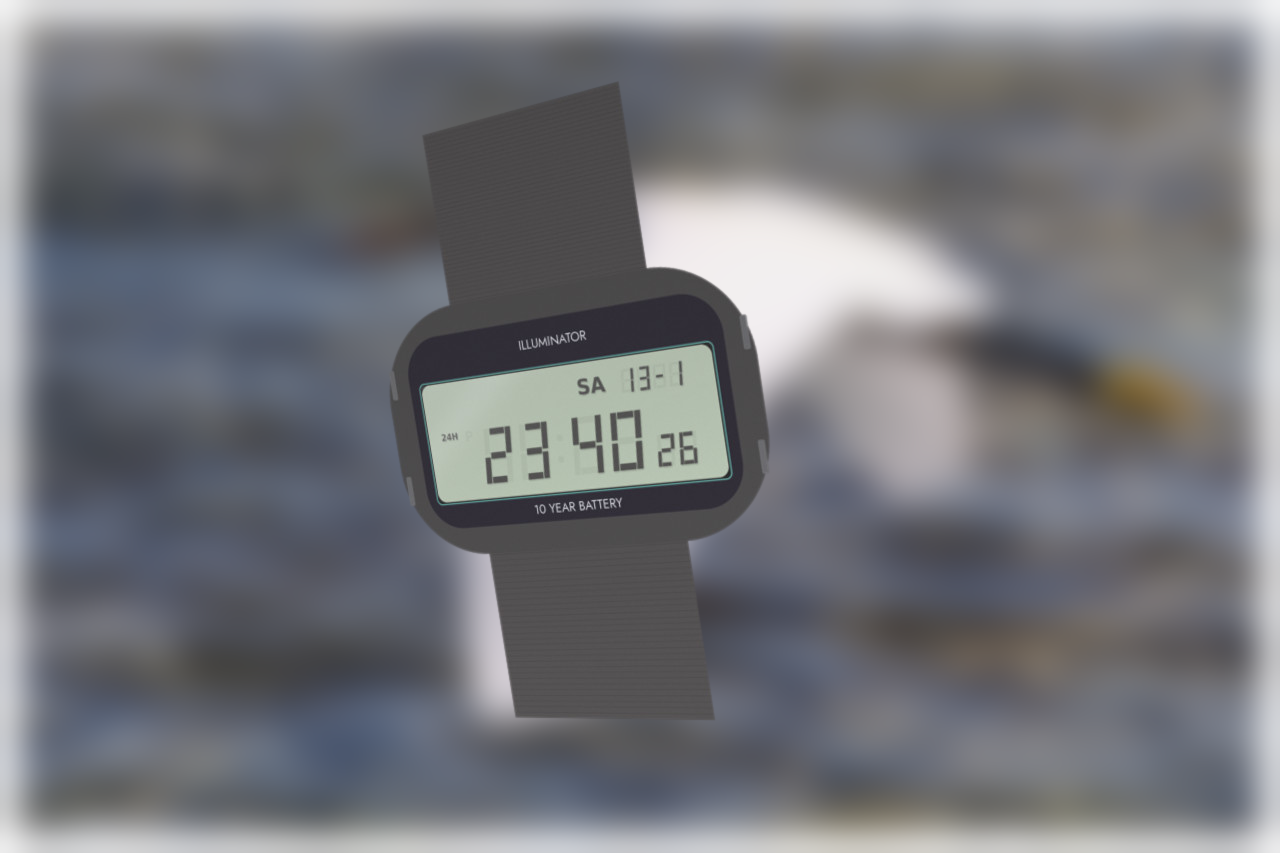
h=23 m=40 s=26
